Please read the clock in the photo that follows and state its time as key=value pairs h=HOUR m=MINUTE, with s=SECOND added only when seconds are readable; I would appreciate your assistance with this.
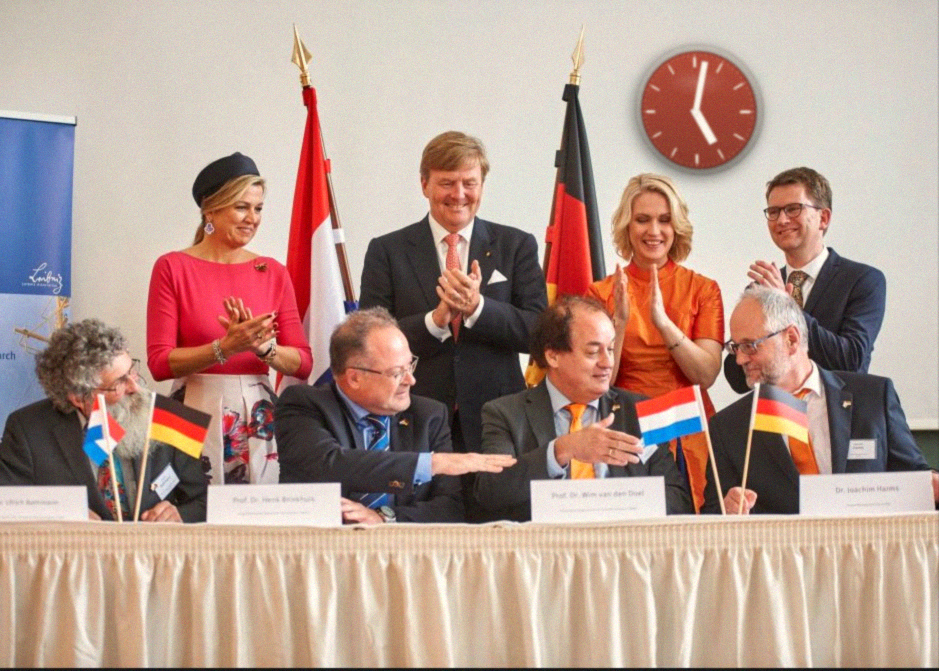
h=5 m=2
